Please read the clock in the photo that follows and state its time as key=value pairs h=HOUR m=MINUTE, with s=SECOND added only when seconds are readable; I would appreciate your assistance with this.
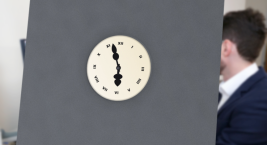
h=5 m=57
